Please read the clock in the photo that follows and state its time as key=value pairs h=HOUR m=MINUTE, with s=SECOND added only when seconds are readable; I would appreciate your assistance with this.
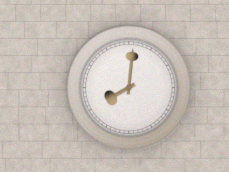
h=8 m=1
